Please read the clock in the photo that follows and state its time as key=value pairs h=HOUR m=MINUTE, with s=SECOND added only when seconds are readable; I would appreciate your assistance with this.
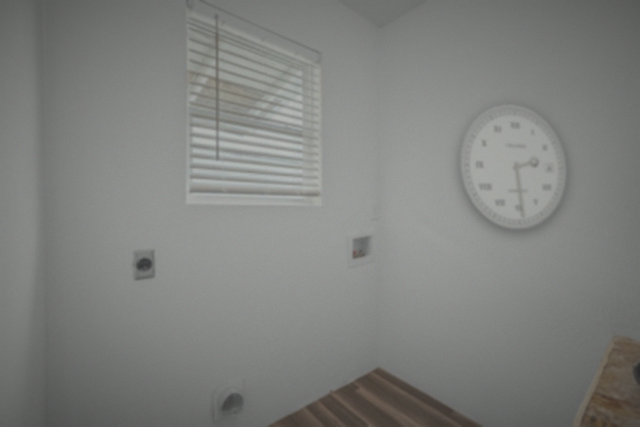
h=2 m=29
